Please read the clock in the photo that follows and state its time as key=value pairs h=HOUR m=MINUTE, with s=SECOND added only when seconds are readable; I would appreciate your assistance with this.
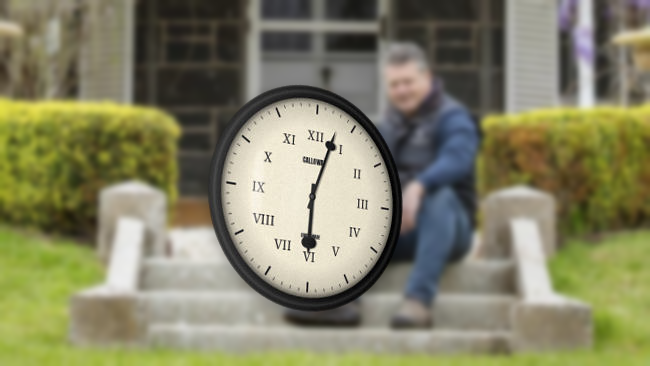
h=6 m=3
